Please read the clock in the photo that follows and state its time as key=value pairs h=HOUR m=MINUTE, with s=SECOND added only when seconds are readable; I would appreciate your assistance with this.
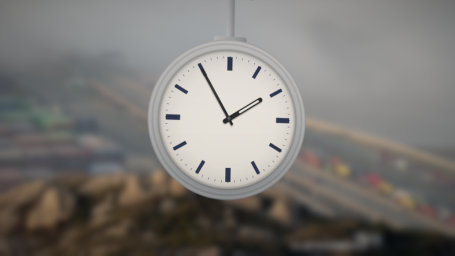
h=1 m=55
